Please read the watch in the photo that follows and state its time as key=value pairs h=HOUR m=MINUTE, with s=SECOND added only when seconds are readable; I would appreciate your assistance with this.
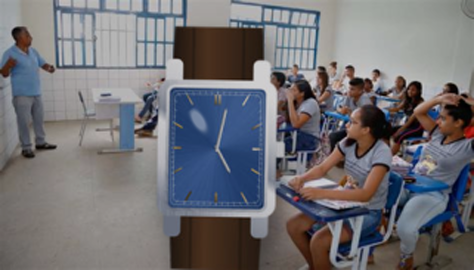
h=5 m=2
